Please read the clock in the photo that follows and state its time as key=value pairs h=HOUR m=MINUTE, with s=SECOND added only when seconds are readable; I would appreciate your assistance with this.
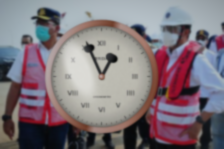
h=12 m=56
